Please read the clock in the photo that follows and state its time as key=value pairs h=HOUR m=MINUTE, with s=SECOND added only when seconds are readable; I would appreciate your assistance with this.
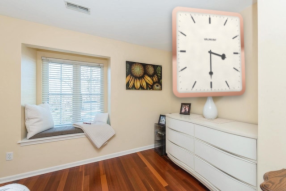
h=3 m=30
